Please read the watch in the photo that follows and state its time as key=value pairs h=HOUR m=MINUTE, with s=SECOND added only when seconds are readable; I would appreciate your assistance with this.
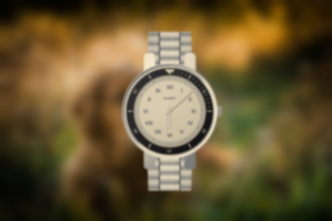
h=6 m=8
